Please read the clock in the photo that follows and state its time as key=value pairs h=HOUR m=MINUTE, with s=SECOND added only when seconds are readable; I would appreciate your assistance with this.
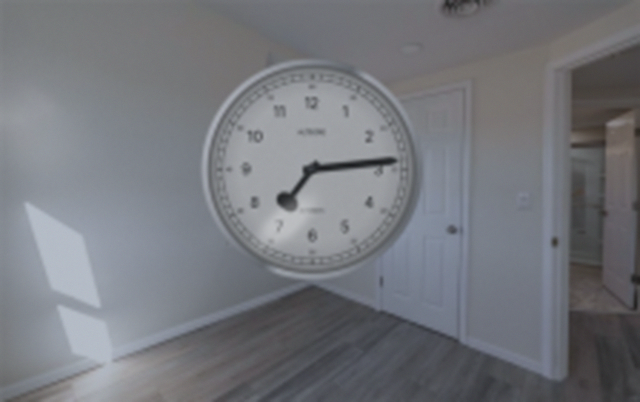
h=7 m=14
